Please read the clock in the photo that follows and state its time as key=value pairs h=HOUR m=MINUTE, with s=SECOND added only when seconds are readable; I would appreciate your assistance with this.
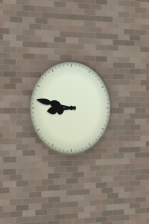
h=8 m=47
